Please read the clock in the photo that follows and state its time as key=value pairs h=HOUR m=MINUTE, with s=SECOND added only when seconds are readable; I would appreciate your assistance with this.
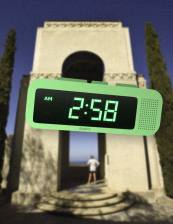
h=2 m=58
